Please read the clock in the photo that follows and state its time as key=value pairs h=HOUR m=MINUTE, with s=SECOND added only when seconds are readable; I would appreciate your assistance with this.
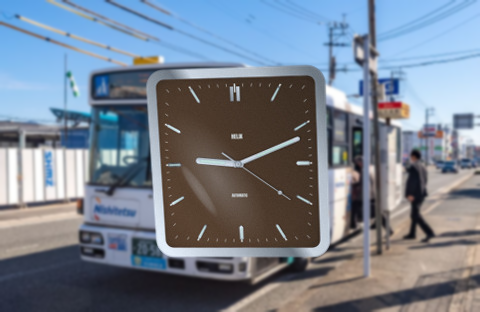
h=9 m=11 s=21
